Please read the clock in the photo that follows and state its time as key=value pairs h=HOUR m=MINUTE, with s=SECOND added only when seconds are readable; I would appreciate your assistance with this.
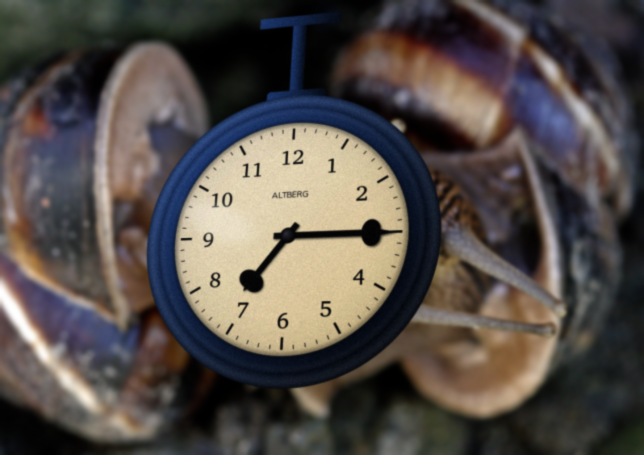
h=7 m=15
